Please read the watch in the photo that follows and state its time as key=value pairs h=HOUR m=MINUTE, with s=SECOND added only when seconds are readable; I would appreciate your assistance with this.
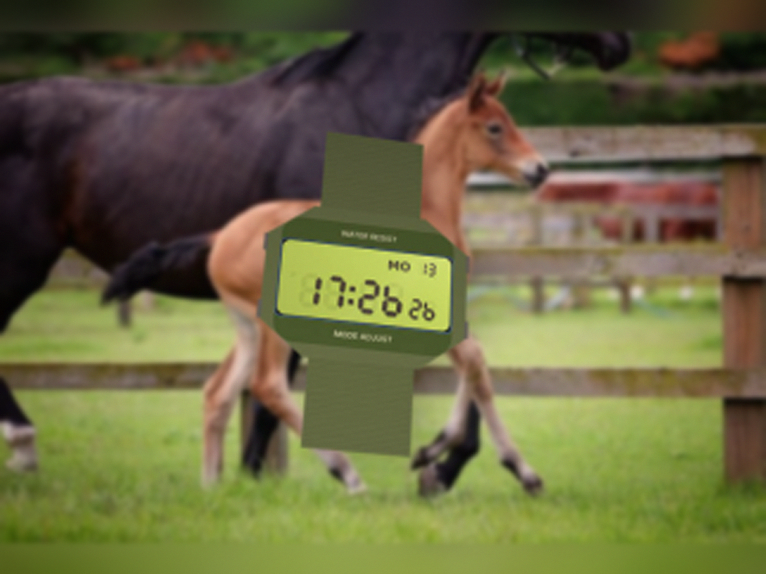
h=17 m=26 s=26
